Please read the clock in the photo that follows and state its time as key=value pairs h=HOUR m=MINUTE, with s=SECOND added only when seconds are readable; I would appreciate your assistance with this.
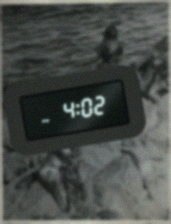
h=4 m=2
